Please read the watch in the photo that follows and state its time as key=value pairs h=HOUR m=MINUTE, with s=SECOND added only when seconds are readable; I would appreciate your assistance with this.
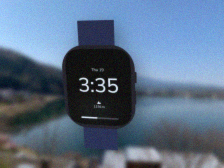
h=3 m=35
